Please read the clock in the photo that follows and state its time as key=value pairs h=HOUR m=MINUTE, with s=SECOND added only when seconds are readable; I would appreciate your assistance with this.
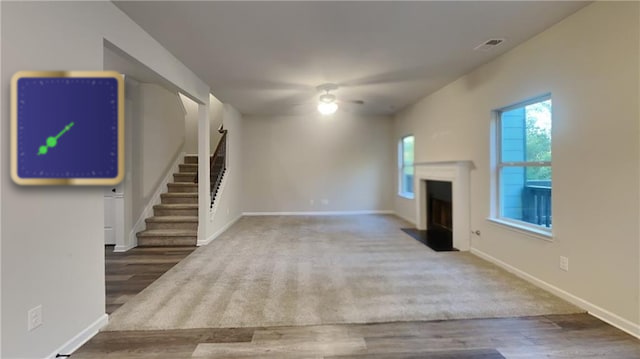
h=7 m=38
